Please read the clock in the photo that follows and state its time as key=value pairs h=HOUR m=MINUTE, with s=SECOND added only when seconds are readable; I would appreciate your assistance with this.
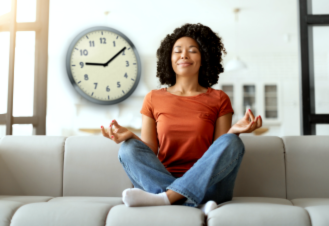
h=9 m=9
